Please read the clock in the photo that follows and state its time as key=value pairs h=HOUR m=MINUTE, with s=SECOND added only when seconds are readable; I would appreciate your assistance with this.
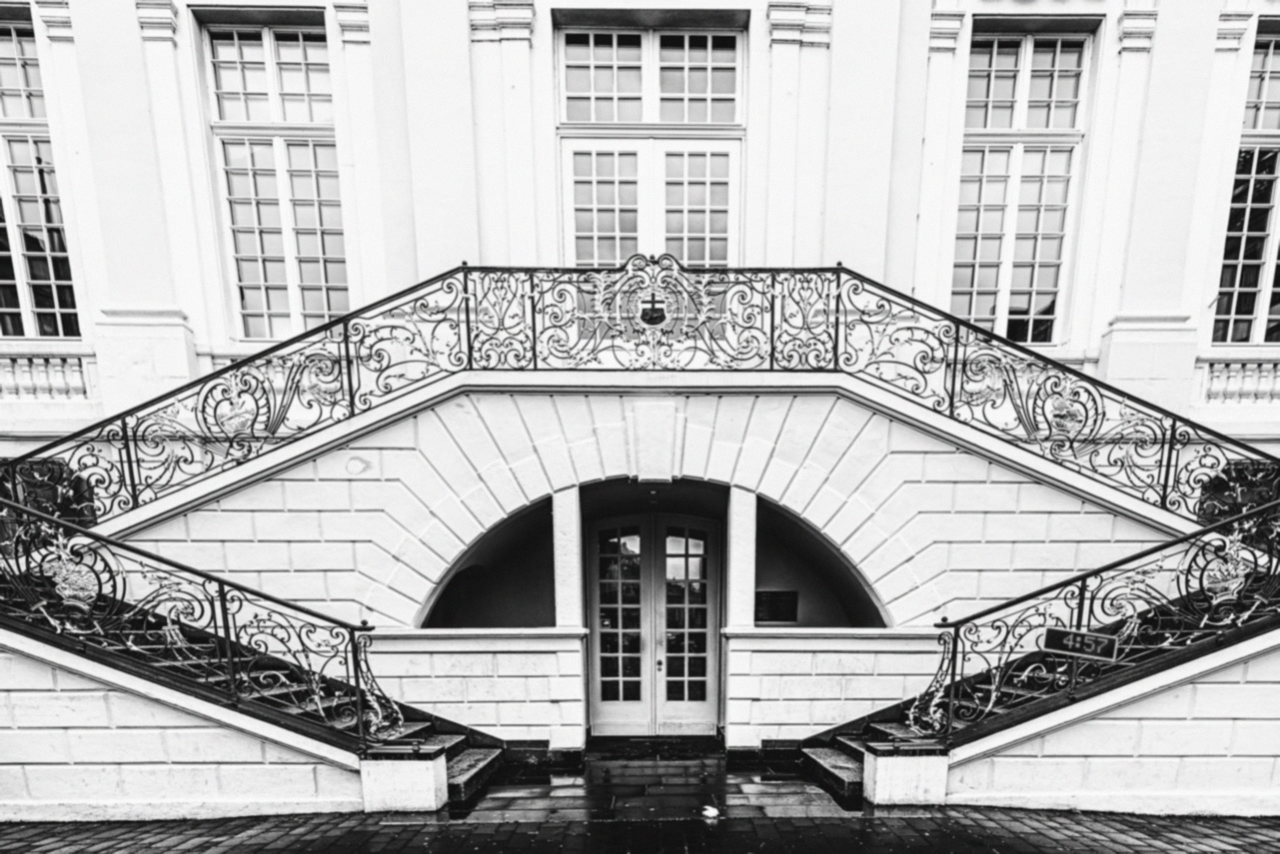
h=4 m=57
